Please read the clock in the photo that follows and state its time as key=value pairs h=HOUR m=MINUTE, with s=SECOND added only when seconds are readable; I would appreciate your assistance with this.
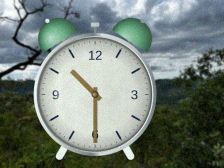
h=10 m=30
